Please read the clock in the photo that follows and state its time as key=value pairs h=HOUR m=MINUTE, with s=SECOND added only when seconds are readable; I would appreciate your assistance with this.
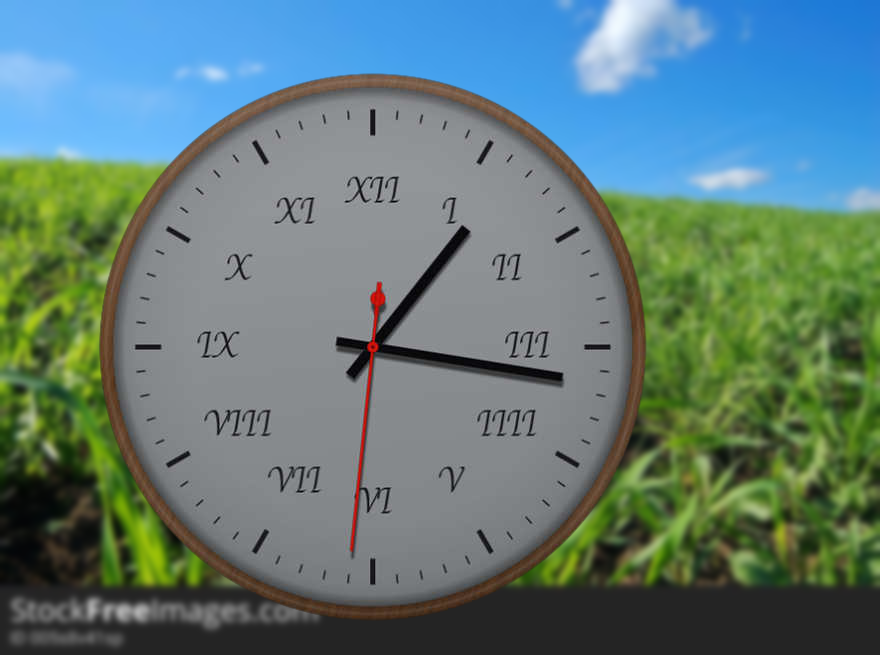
h=1 m=16 s=31
